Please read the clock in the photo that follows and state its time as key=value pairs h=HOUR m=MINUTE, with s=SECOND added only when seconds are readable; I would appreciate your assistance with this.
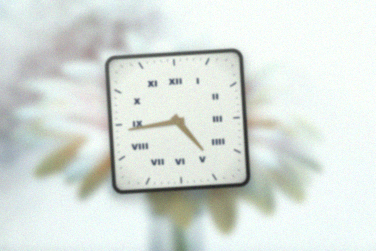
h=4 m=44
